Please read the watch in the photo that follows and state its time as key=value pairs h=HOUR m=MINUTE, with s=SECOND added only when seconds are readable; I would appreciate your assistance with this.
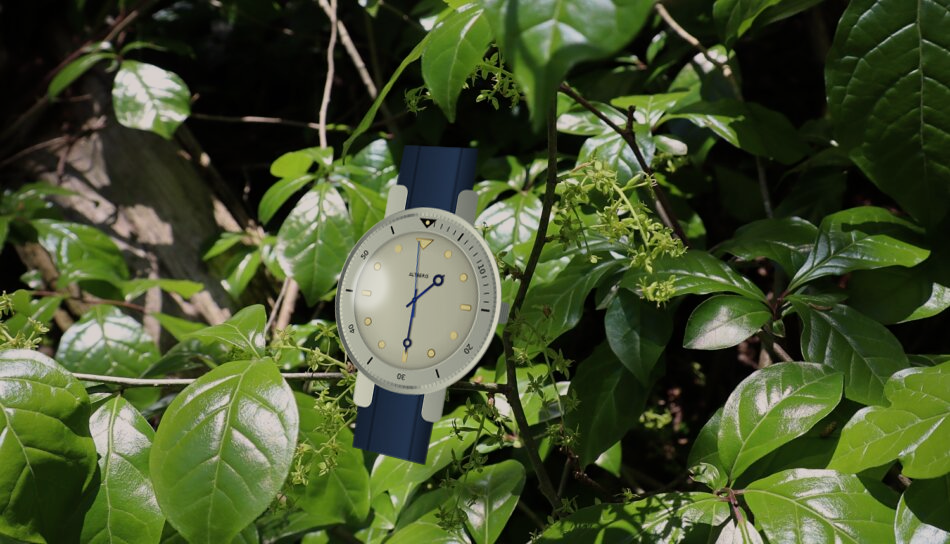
h=1 m=29 s=59
